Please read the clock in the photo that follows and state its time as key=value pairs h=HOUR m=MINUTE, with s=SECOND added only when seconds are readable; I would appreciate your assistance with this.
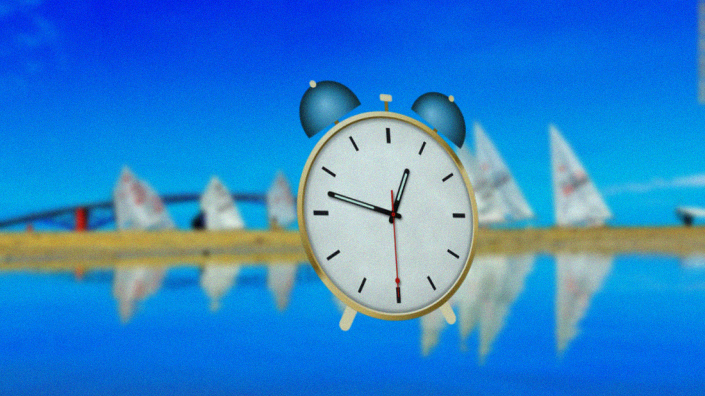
h=12 m=47 s=30
